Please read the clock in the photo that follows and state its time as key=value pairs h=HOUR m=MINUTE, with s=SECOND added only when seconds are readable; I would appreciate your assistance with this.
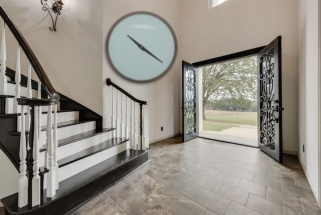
h=10 m=21
